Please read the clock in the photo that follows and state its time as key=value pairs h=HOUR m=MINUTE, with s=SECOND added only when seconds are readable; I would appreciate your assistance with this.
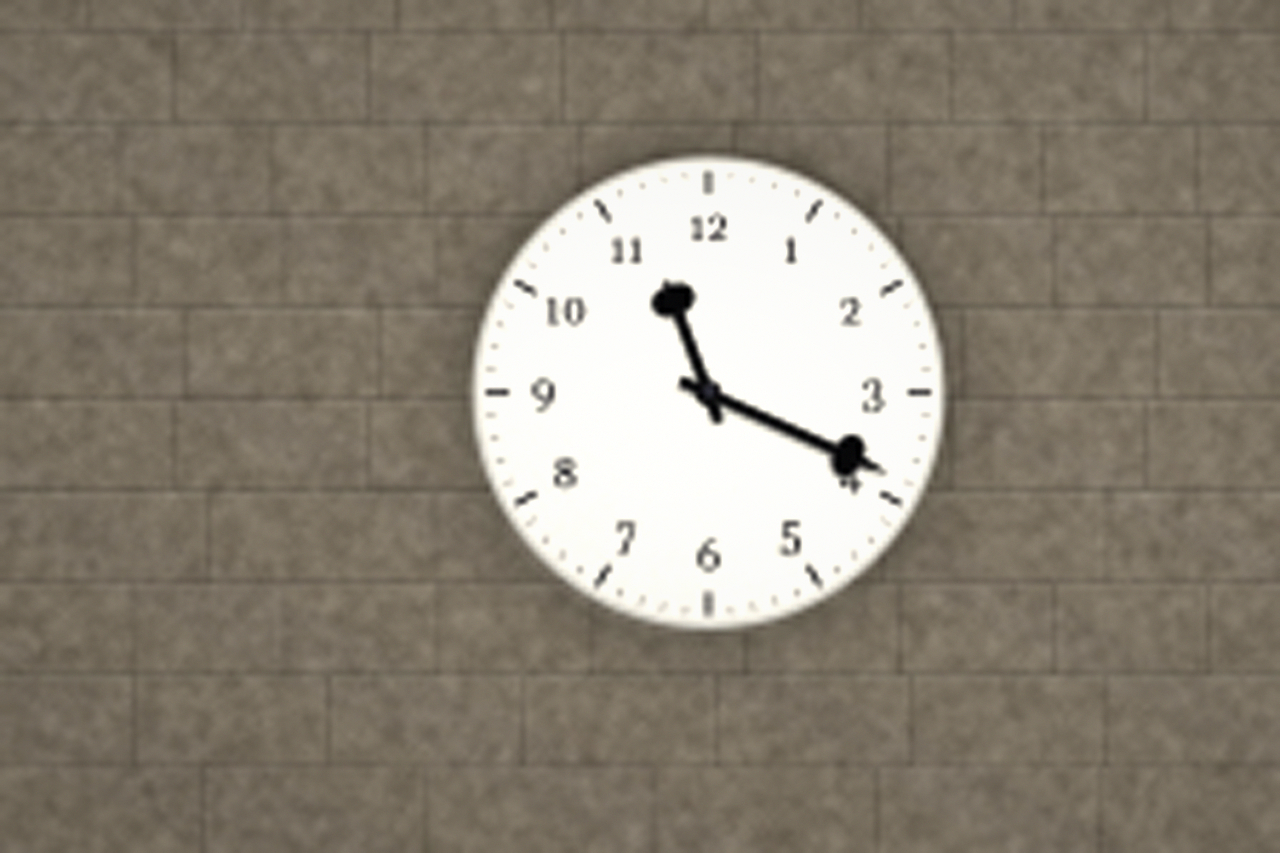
h=11 m=19
